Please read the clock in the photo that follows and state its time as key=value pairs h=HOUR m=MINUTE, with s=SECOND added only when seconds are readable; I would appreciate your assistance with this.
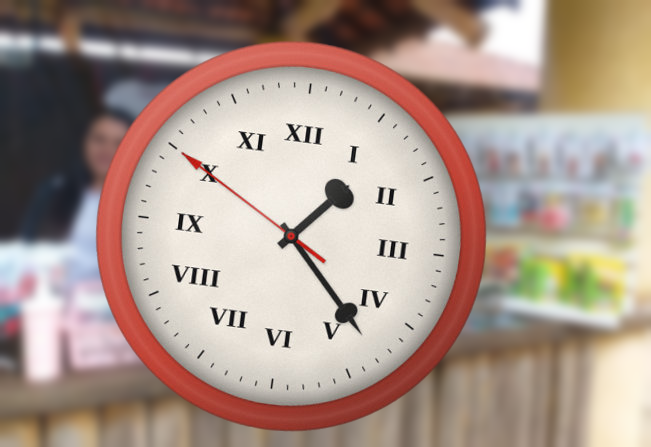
h=1 m=22 s=50
